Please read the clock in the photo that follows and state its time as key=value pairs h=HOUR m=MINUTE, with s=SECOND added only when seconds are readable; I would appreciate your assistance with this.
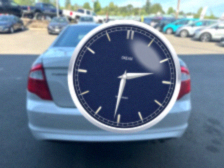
h=2 m=31
